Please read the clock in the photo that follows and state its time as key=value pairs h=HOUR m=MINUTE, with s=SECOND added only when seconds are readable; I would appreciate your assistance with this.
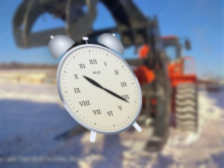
h=10 m=21
